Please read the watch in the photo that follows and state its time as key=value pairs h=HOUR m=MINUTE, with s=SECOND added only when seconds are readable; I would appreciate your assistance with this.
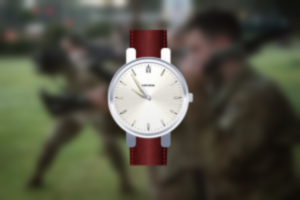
h=9 m=54
